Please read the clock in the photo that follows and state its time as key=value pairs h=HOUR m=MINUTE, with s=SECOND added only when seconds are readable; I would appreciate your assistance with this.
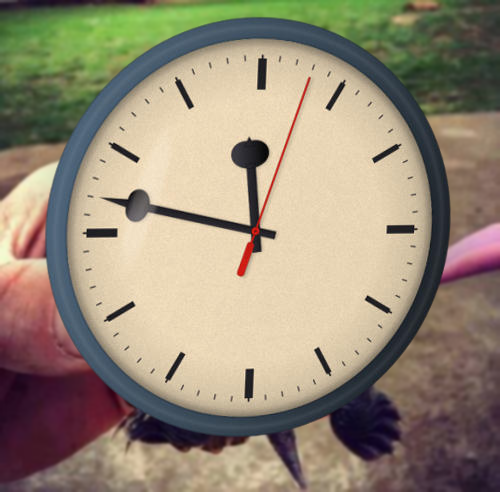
h=11 m=47 s=3
